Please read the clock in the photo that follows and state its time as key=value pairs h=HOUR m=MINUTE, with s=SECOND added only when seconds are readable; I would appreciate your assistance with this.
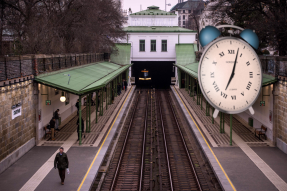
h=7 m=3
